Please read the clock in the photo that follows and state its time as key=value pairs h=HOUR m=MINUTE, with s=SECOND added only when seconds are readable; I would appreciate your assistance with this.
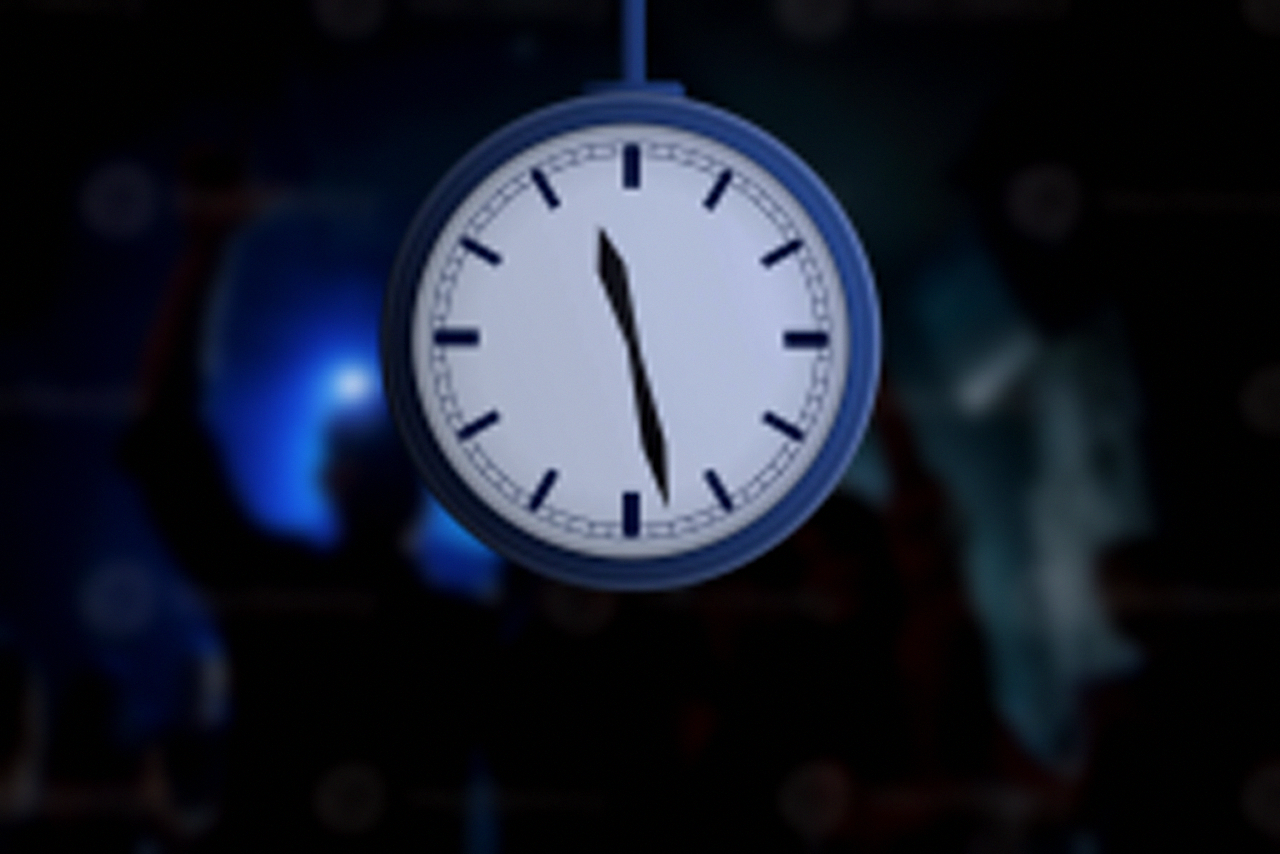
h=11 m=28
